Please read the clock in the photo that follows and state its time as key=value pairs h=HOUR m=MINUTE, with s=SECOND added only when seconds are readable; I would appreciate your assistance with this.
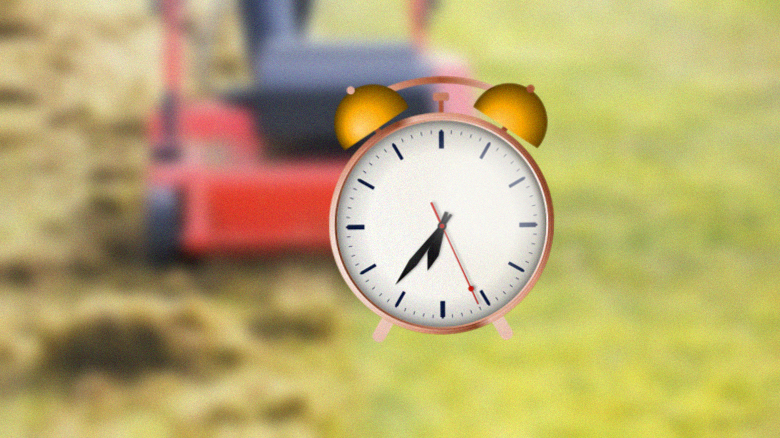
h=6 m=36 s=26
